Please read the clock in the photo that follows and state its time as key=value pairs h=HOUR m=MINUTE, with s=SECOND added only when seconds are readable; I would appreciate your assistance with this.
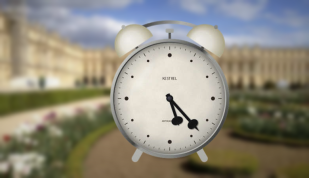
h=5 m=23
